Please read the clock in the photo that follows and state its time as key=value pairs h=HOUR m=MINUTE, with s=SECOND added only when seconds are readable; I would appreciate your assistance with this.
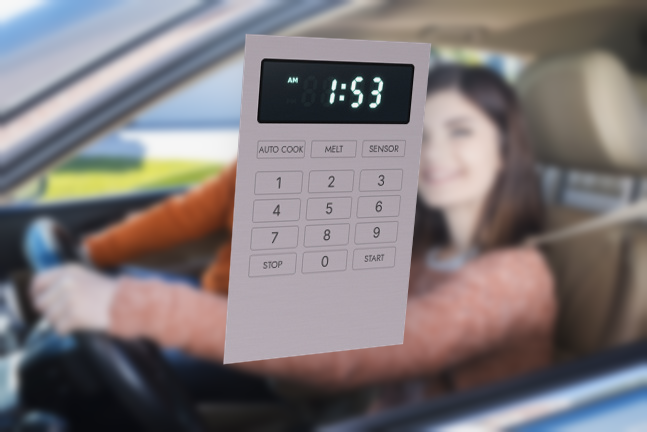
h=1 m=53
